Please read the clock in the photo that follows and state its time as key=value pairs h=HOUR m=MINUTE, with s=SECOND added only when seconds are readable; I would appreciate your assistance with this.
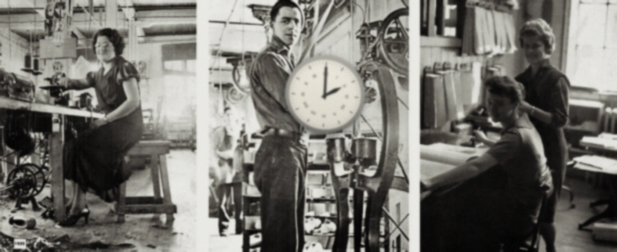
h=2 m=0
